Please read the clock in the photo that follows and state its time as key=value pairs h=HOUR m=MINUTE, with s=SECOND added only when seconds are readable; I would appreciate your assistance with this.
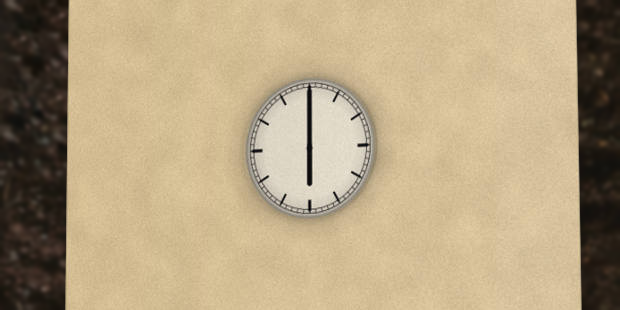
h=6 m=0
